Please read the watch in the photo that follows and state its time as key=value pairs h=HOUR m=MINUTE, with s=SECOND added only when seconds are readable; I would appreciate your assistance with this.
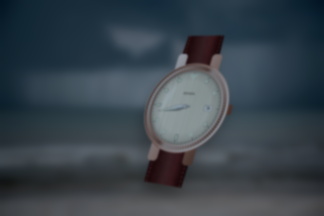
h=8 m=43
